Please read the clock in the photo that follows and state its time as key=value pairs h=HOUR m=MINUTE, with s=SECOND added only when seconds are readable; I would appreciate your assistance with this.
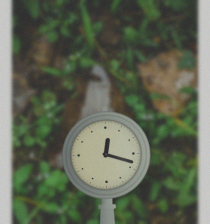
h=12 m=18
